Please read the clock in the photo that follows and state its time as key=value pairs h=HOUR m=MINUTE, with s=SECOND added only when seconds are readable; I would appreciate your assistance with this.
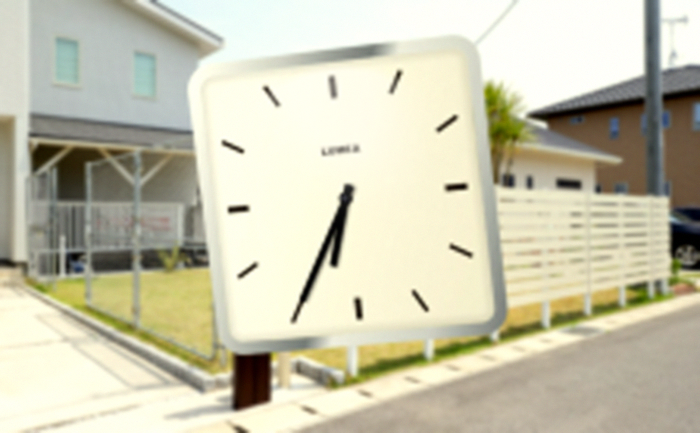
h=6 m=35
